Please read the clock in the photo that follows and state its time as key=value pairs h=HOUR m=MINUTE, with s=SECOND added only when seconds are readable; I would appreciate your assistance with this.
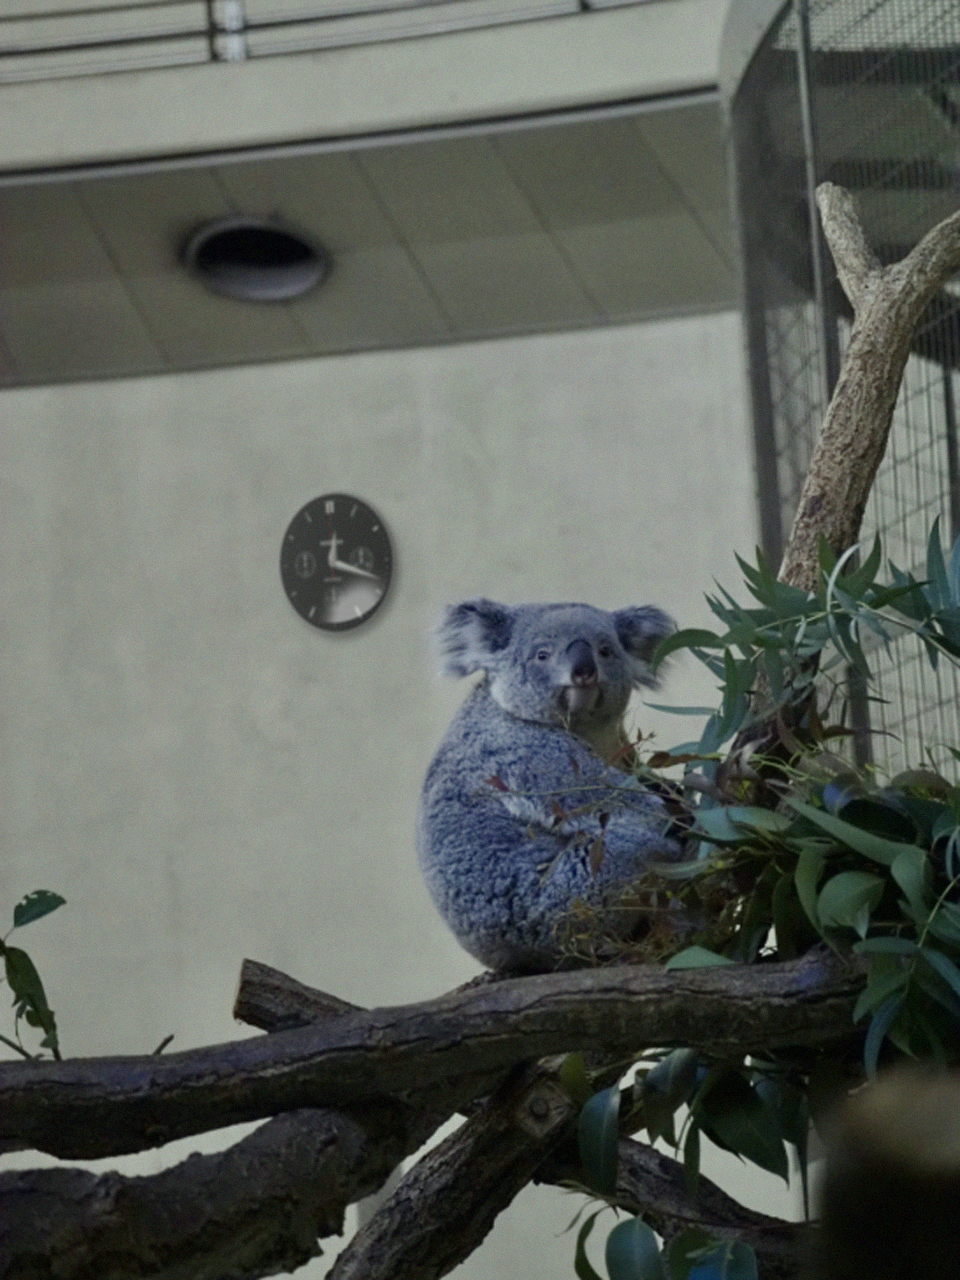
h=12 m=18
